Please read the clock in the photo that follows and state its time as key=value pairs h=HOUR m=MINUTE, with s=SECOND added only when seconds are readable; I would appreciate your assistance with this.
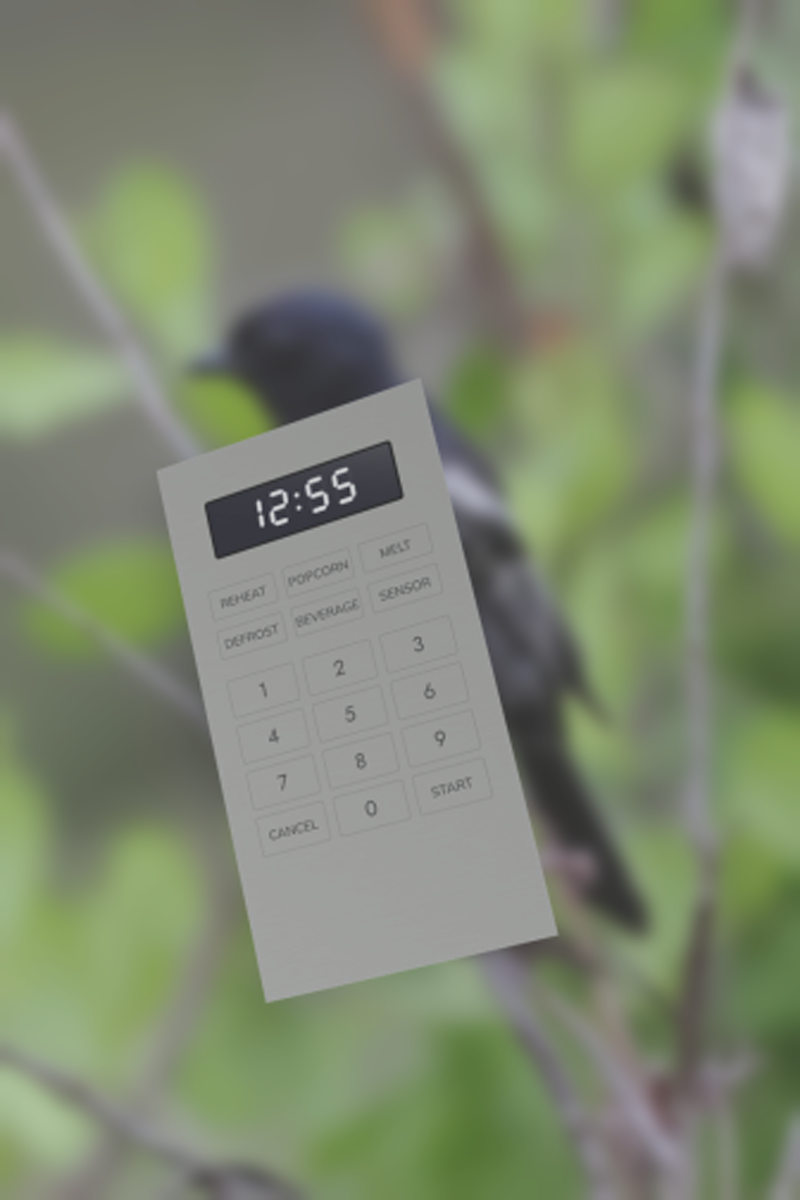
h=12 m=55
